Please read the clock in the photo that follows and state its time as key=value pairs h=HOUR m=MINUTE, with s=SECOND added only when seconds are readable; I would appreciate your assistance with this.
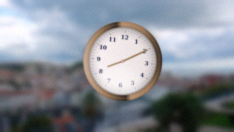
h=8 m=10
